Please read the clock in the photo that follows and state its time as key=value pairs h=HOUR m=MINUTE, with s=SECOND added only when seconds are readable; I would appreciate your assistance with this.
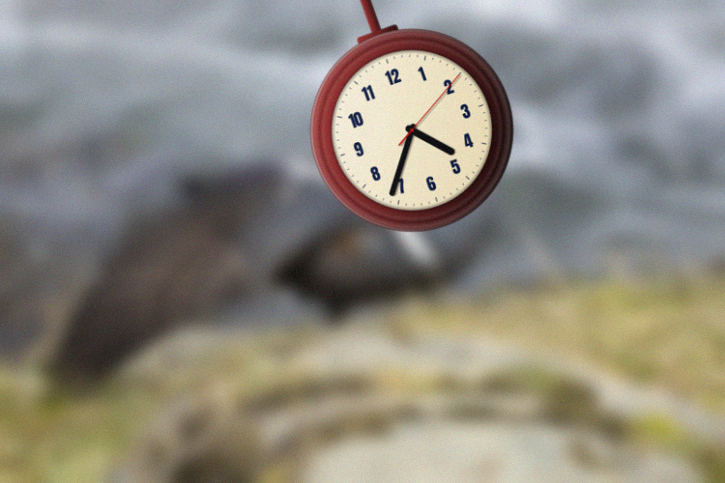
h=4 m=36 s=10
